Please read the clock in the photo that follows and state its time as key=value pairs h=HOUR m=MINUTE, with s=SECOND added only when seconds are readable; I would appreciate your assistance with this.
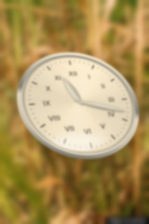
h=11 m=18
